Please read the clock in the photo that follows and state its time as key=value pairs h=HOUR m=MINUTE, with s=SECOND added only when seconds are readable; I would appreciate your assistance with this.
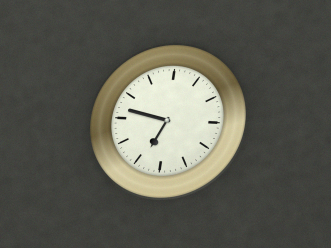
h=6 m=47
